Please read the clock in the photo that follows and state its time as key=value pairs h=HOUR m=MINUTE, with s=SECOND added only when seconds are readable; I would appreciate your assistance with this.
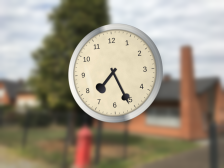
h=7 m=26
